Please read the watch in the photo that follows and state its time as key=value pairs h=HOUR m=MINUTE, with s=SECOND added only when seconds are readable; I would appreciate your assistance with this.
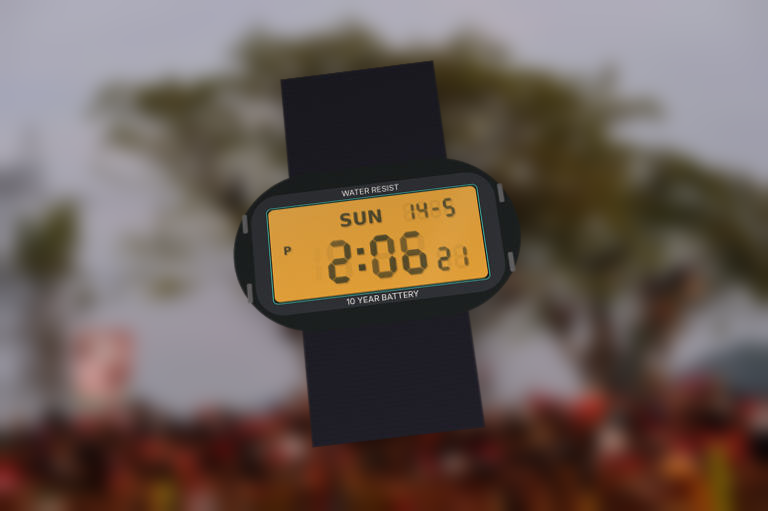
h=2 m=6 s=21
